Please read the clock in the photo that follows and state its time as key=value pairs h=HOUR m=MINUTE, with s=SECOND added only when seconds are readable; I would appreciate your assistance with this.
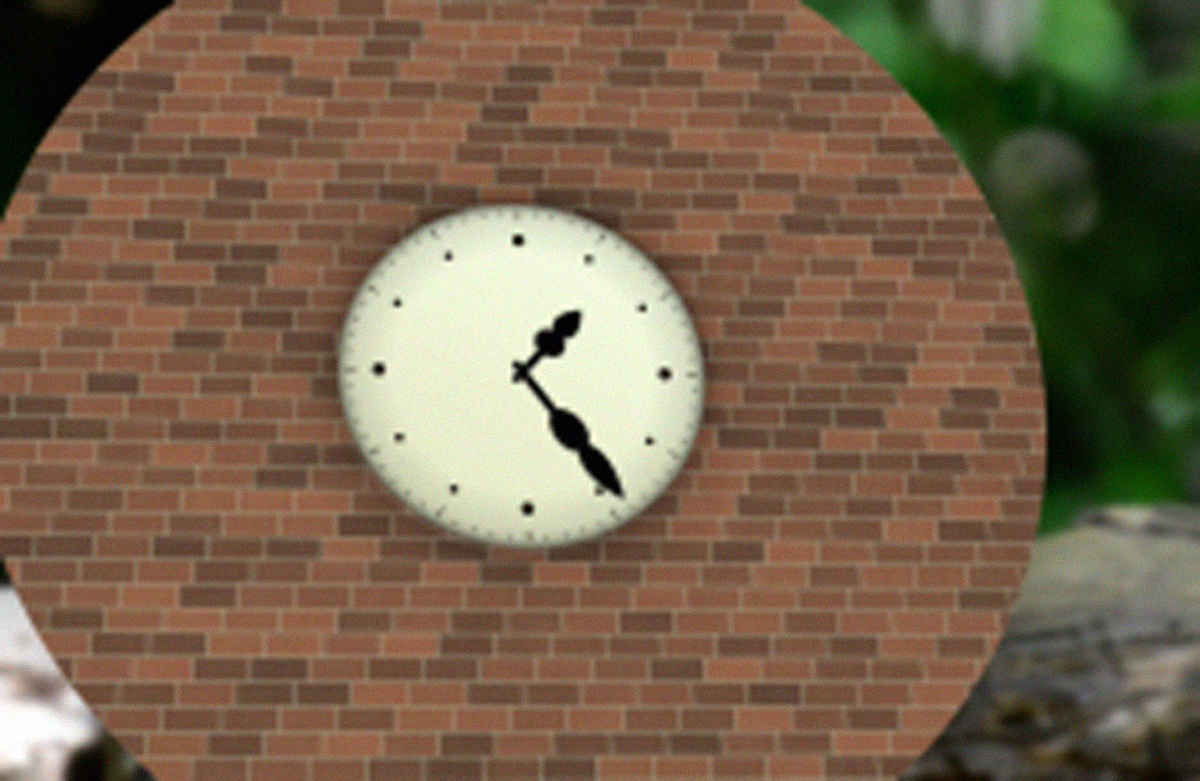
h=1 m=24
